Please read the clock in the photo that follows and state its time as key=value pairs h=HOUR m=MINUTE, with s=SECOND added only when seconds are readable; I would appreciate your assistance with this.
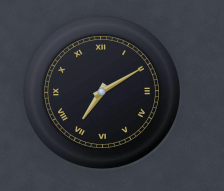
h=7 m=10
